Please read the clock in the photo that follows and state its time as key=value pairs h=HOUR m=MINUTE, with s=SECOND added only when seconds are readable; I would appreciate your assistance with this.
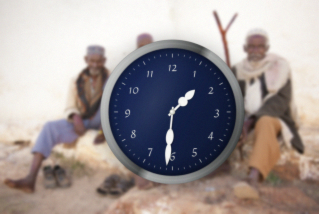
h=1 m=31
